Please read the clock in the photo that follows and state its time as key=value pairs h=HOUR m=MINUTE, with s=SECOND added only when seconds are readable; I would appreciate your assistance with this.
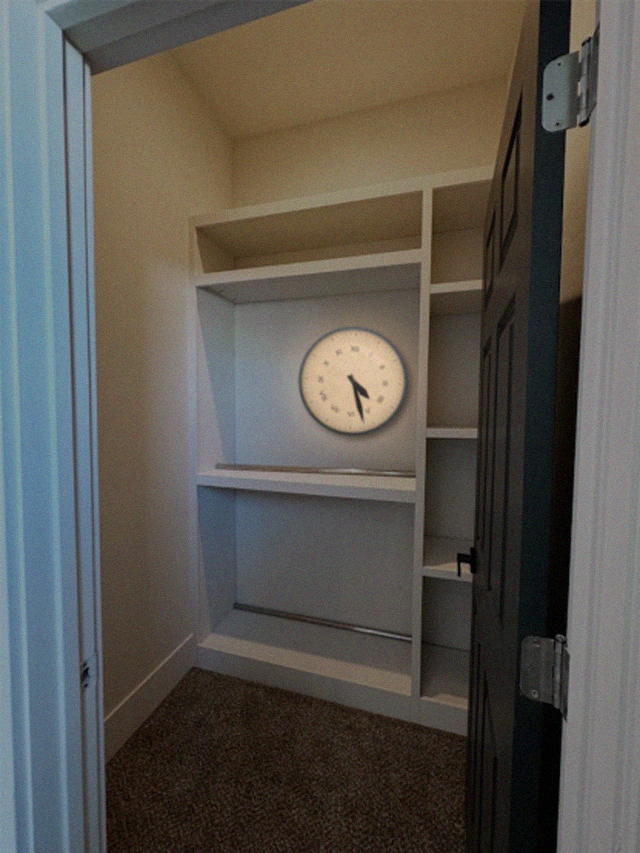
h=4 m=27
